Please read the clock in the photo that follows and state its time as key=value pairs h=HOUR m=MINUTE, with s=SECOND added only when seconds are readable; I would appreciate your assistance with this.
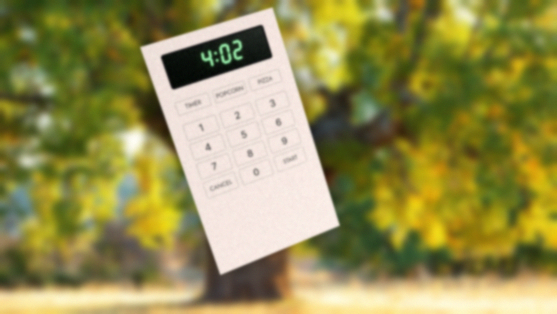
h=4 m=2
